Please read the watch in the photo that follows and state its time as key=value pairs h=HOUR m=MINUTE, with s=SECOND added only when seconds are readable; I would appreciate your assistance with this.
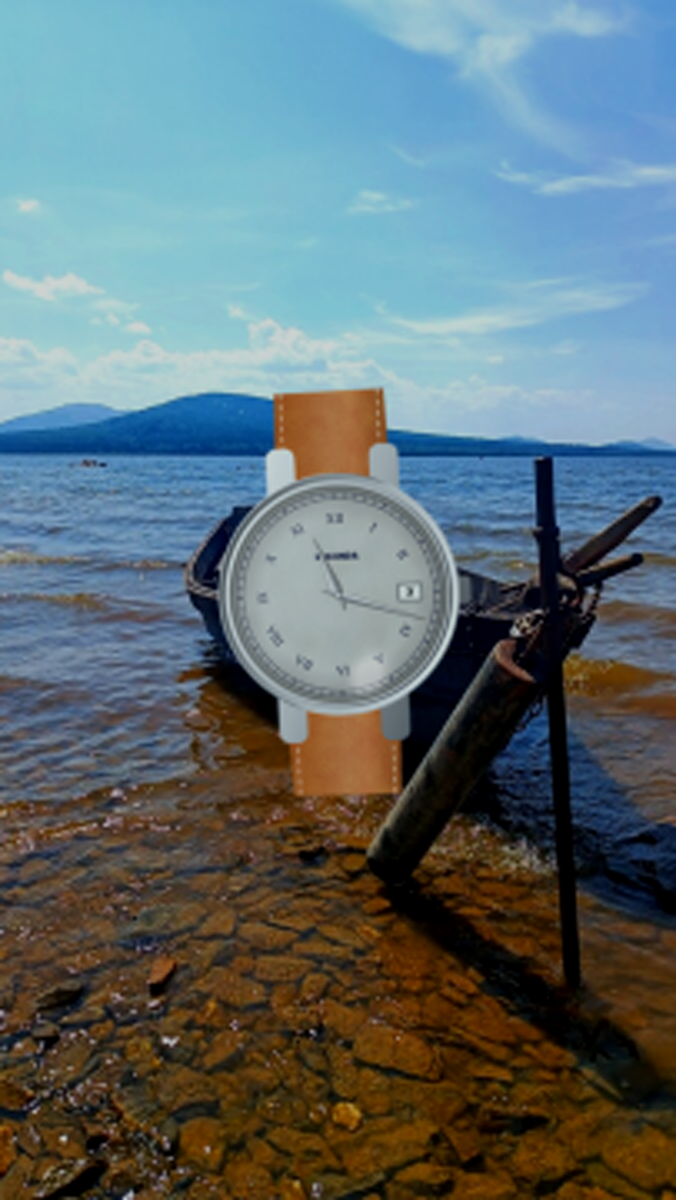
h=11 m=18
